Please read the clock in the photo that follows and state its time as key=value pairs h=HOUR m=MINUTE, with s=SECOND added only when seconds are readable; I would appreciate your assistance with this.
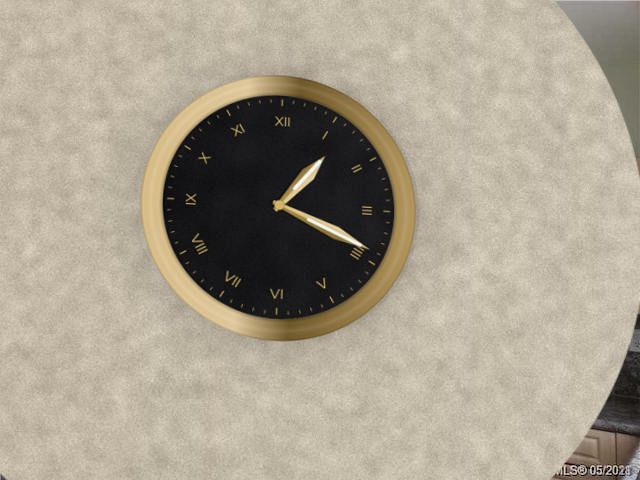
h=1 m=19
